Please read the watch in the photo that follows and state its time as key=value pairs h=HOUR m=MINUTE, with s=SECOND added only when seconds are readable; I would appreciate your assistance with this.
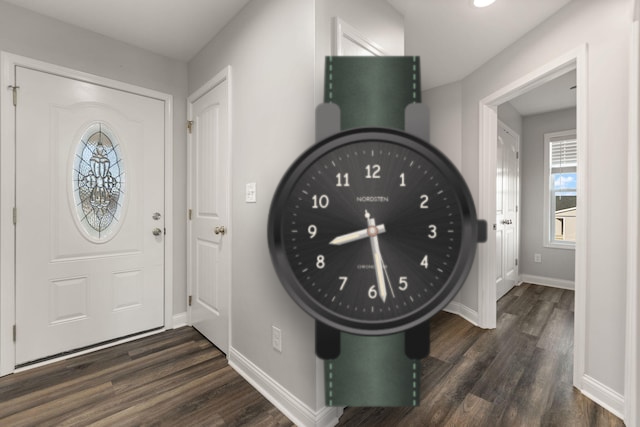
h=8 m=28 s=27
